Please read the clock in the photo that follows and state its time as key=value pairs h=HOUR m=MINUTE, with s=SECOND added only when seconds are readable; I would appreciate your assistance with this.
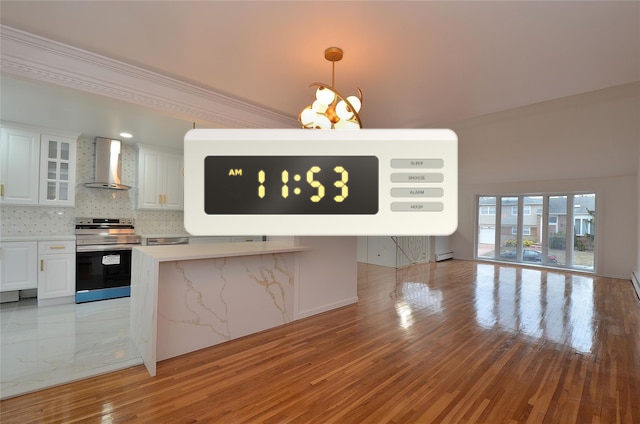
h=11 m=53
